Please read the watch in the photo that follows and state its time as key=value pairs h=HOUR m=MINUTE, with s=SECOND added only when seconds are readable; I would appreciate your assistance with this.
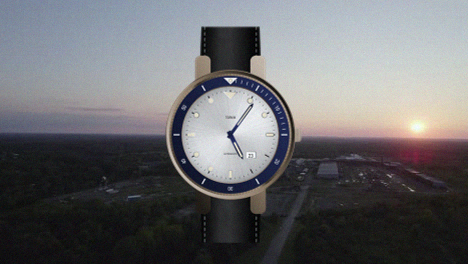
h=5 m=6
